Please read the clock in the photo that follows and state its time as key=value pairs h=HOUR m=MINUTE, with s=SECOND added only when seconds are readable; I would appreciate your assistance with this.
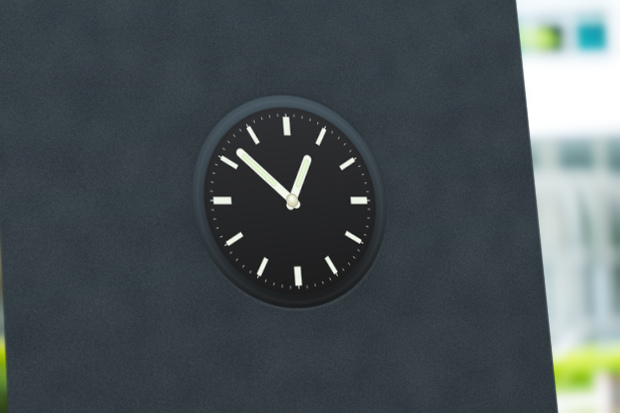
h=12 m=52
